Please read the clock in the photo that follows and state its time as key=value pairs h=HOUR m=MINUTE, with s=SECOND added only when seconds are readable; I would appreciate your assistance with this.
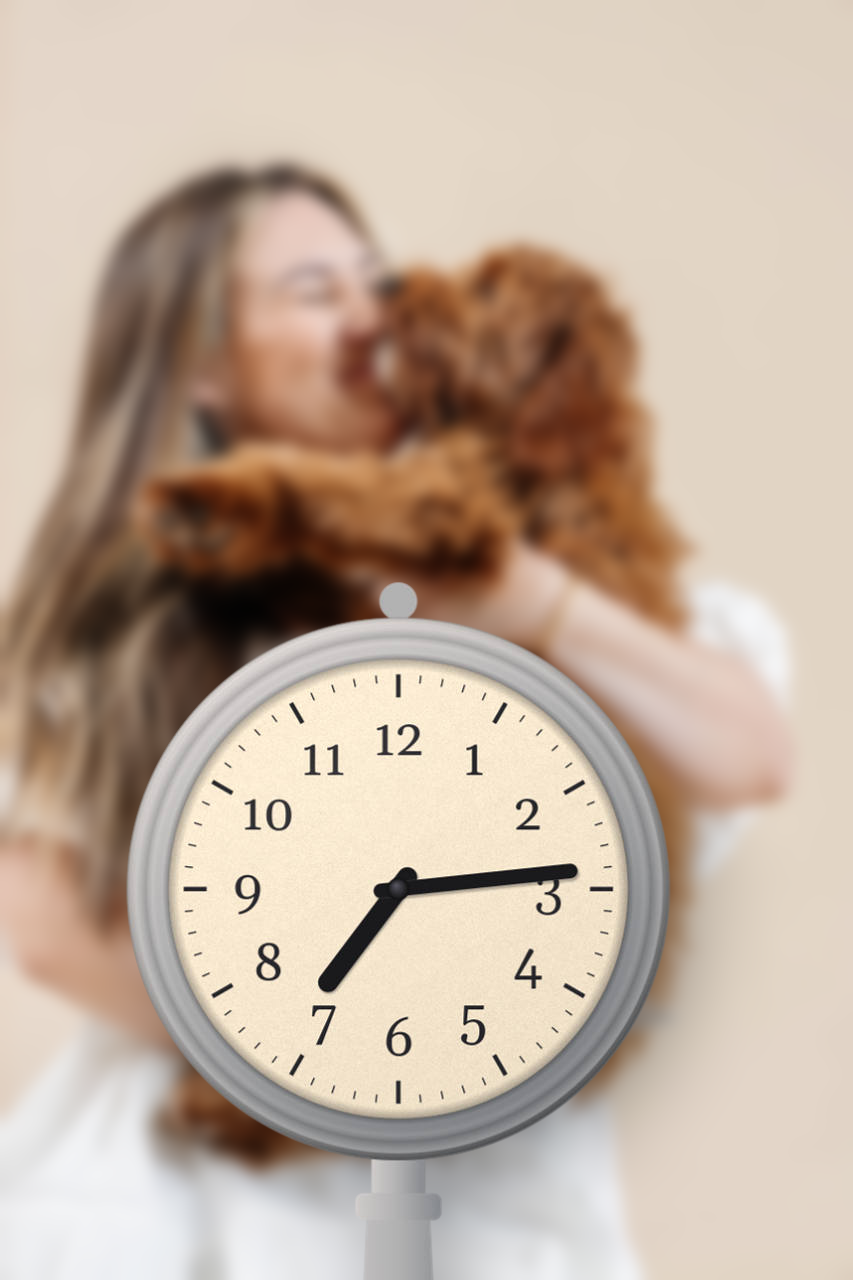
h=7 m=14
